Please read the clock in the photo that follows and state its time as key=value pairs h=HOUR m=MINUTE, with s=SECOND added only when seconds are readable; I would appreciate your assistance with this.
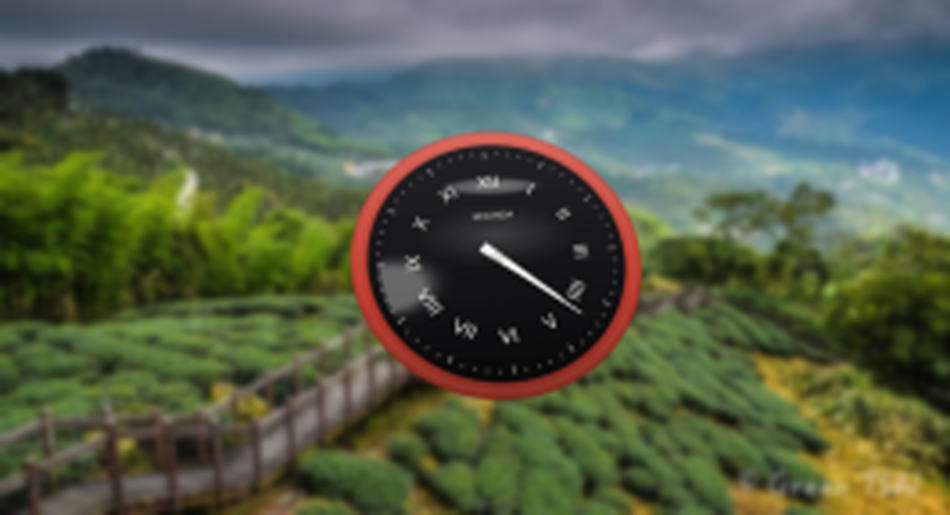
h=4 m=22
